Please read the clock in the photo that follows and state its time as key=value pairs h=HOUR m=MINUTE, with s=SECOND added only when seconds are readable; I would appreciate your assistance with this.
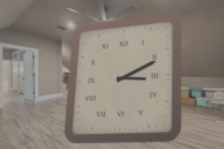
h=3 m=11
